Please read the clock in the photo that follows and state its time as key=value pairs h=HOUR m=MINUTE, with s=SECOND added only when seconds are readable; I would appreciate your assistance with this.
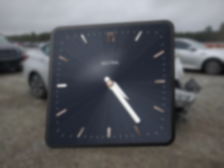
h=4 m=24
